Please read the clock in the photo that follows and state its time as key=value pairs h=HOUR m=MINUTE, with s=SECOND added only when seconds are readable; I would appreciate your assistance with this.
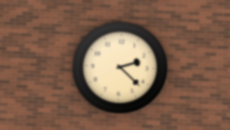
h=2 m=22
